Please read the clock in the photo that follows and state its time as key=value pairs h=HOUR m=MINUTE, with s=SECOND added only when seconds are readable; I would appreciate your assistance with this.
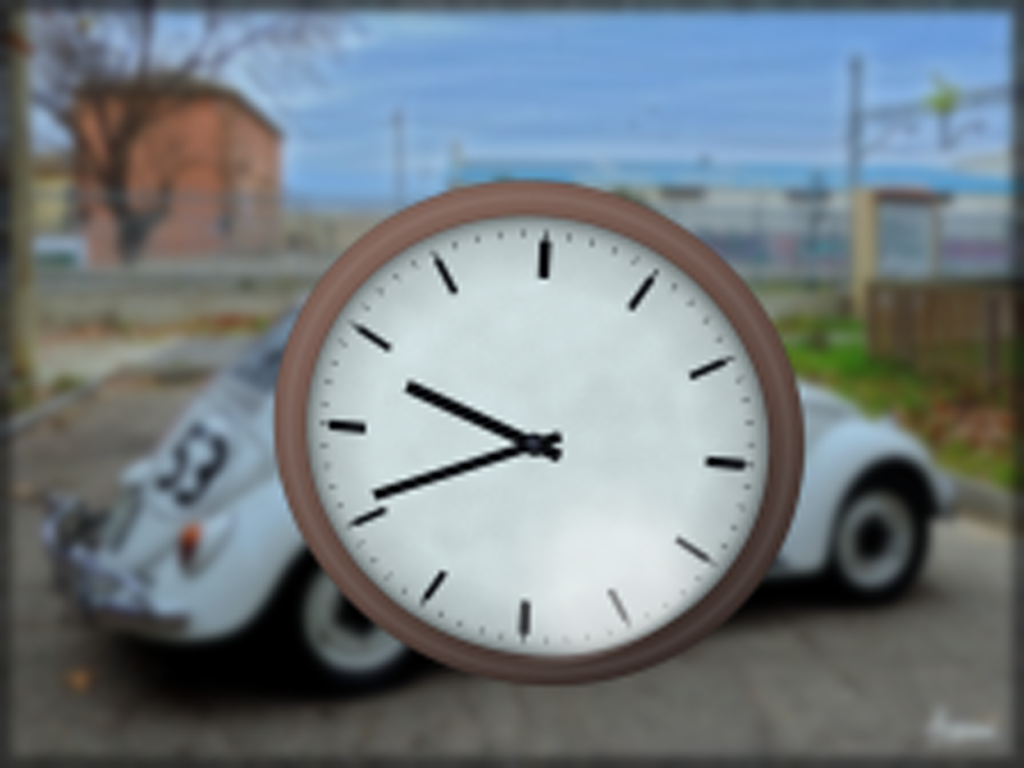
h=9 m=41
